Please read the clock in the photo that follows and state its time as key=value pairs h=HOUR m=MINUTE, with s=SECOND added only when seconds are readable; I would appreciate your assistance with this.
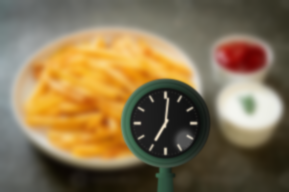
h=7 m=1
